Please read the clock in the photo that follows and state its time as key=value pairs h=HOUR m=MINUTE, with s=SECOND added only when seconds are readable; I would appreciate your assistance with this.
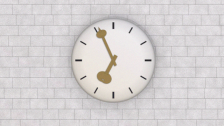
h=6 m=56
